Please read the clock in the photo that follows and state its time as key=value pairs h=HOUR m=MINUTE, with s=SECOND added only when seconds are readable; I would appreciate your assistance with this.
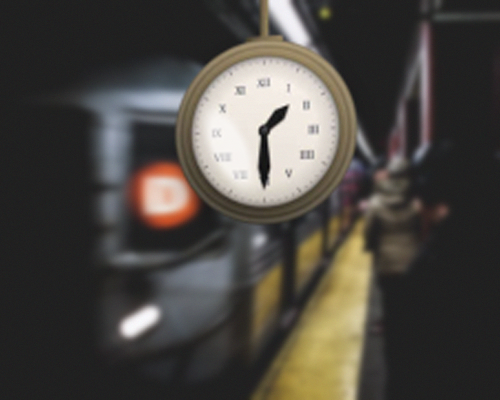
h=1 m=30
